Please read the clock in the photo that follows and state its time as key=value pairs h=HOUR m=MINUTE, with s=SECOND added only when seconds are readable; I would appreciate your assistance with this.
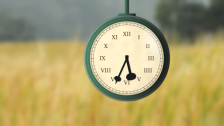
h=5 m=34
